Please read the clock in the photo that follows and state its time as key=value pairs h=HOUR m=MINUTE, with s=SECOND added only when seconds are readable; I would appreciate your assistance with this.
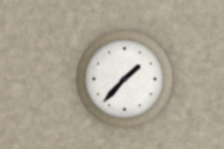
h=1 m=37
